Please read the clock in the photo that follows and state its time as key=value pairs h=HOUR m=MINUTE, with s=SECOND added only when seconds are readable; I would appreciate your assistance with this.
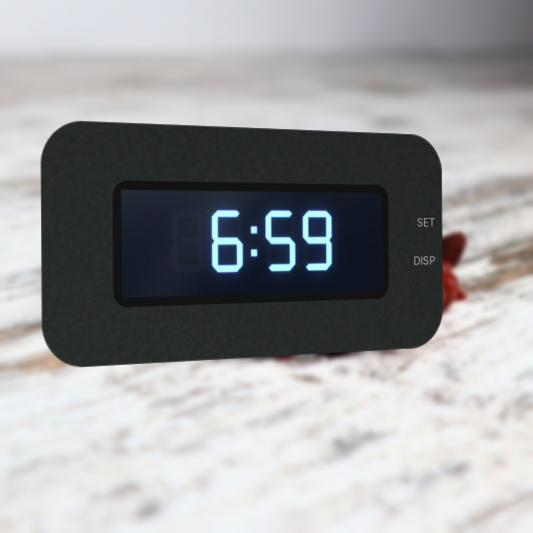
h=6 m=59
